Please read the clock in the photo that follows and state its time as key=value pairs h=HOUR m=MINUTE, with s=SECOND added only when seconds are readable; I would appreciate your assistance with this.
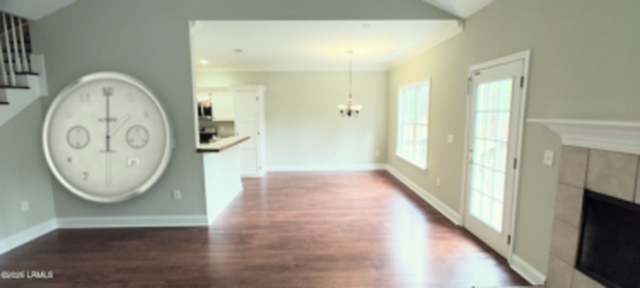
h=1 m=30
